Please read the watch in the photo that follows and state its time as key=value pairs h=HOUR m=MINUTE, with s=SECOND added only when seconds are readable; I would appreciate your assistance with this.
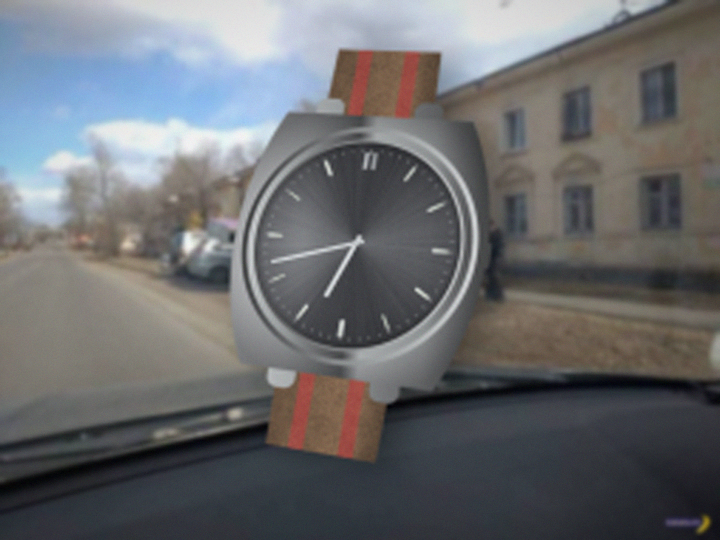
h=6 m=42
